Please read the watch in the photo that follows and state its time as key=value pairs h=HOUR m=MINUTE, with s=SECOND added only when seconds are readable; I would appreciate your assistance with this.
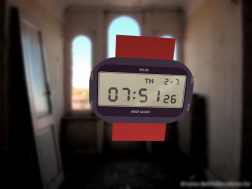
h=7 m=51 s=26
